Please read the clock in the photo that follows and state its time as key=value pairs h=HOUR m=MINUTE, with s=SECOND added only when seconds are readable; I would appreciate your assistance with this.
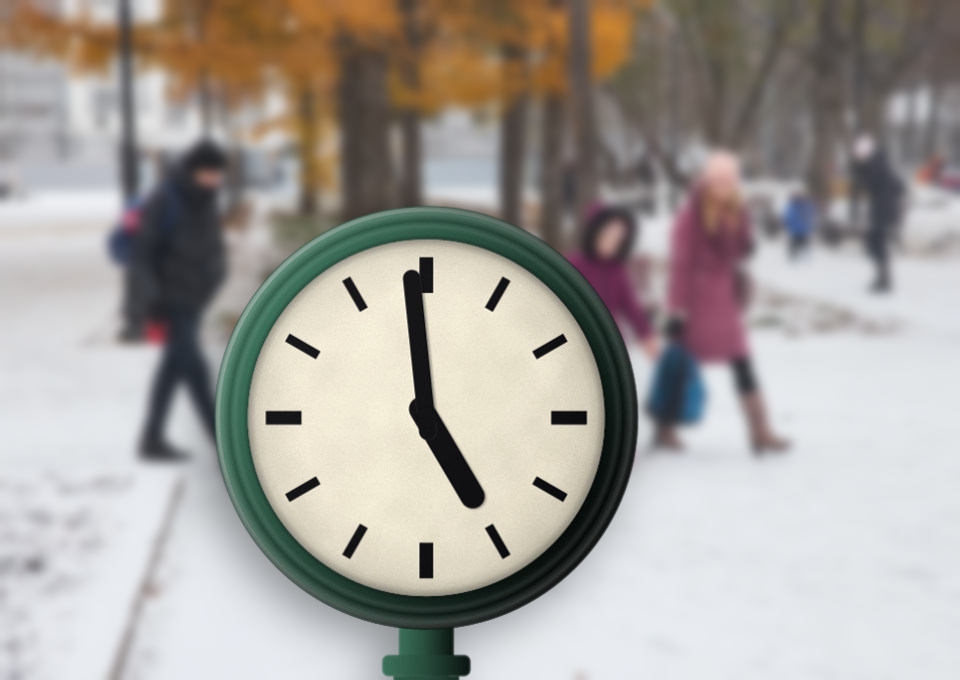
h=4 m=59
